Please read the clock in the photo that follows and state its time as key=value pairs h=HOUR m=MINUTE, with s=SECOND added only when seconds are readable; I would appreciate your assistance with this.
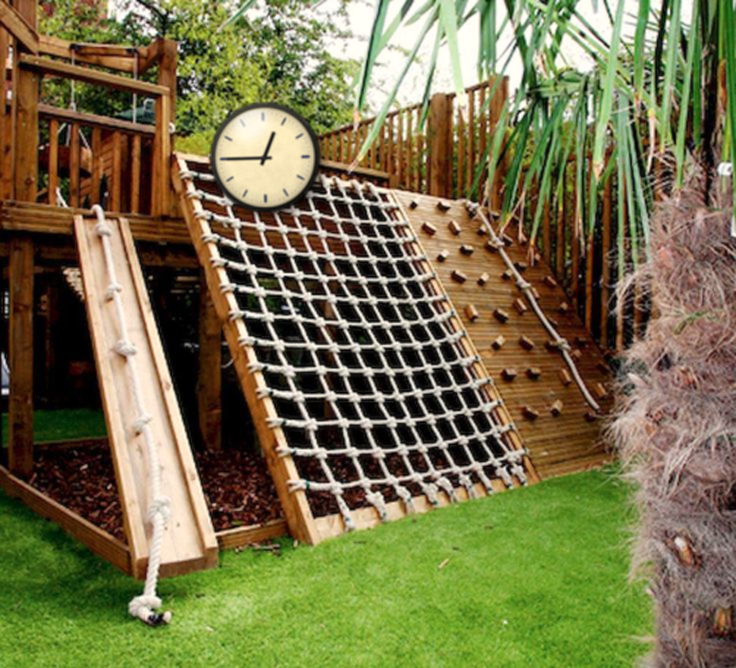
h=12 m=45
